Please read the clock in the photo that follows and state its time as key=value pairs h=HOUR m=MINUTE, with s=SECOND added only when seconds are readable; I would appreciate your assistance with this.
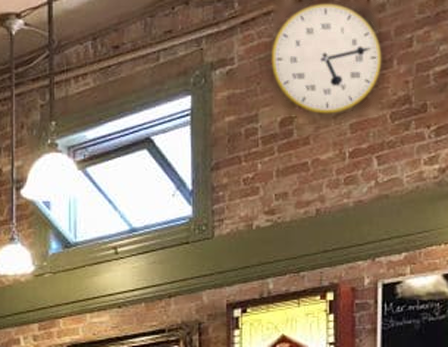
h=5 m=13
